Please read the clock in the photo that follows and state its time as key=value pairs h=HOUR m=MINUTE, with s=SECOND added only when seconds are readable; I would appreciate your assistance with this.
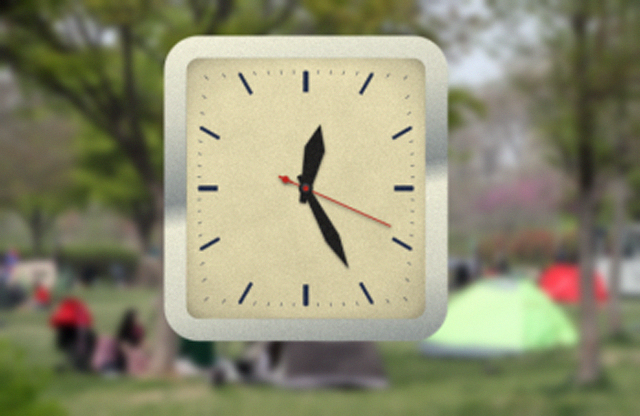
h=12 m=25 s=19
